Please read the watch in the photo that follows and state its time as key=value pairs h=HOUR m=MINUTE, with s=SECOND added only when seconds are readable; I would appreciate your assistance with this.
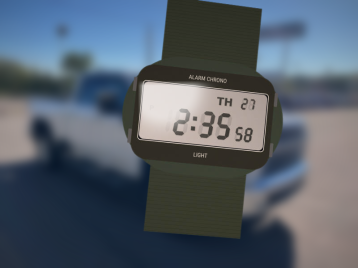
h=2 m=35 s=58
